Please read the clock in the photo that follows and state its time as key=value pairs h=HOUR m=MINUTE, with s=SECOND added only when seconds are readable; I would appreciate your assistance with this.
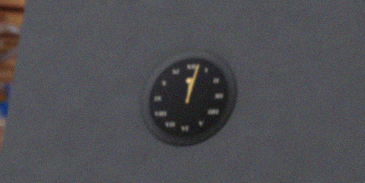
h=12 m=2
